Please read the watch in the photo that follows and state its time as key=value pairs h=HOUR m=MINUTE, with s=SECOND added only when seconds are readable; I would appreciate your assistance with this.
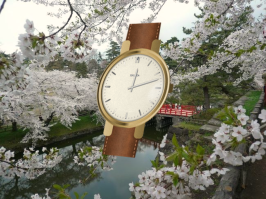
h=12 m=12
